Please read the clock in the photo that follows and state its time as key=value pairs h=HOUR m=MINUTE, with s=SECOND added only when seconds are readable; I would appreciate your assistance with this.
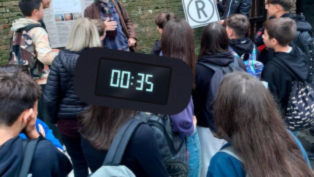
h=0 m=35
